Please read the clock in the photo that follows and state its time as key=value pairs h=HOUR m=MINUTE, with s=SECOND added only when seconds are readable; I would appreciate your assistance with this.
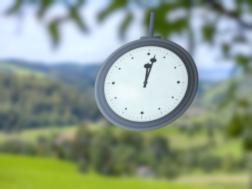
h=12 m=2
